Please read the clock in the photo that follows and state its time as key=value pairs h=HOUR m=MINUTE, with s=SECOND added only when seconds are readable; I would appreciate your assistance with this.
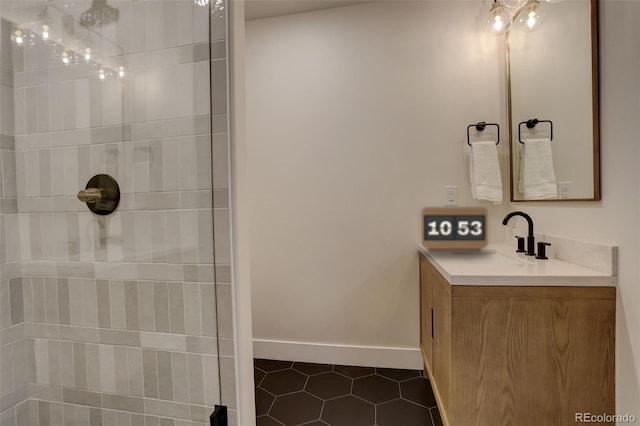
h=10 m=53
